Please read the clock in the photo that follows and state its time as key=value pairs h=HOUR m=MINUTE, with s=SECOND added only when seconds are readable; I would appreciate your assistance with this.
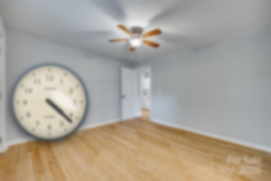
h=4 m=22
